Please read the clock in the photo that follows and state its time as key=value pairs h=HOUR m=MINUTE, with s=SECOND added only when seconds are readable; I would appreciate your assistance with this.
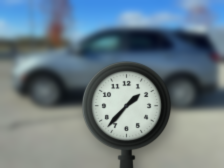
h=1 m=37
